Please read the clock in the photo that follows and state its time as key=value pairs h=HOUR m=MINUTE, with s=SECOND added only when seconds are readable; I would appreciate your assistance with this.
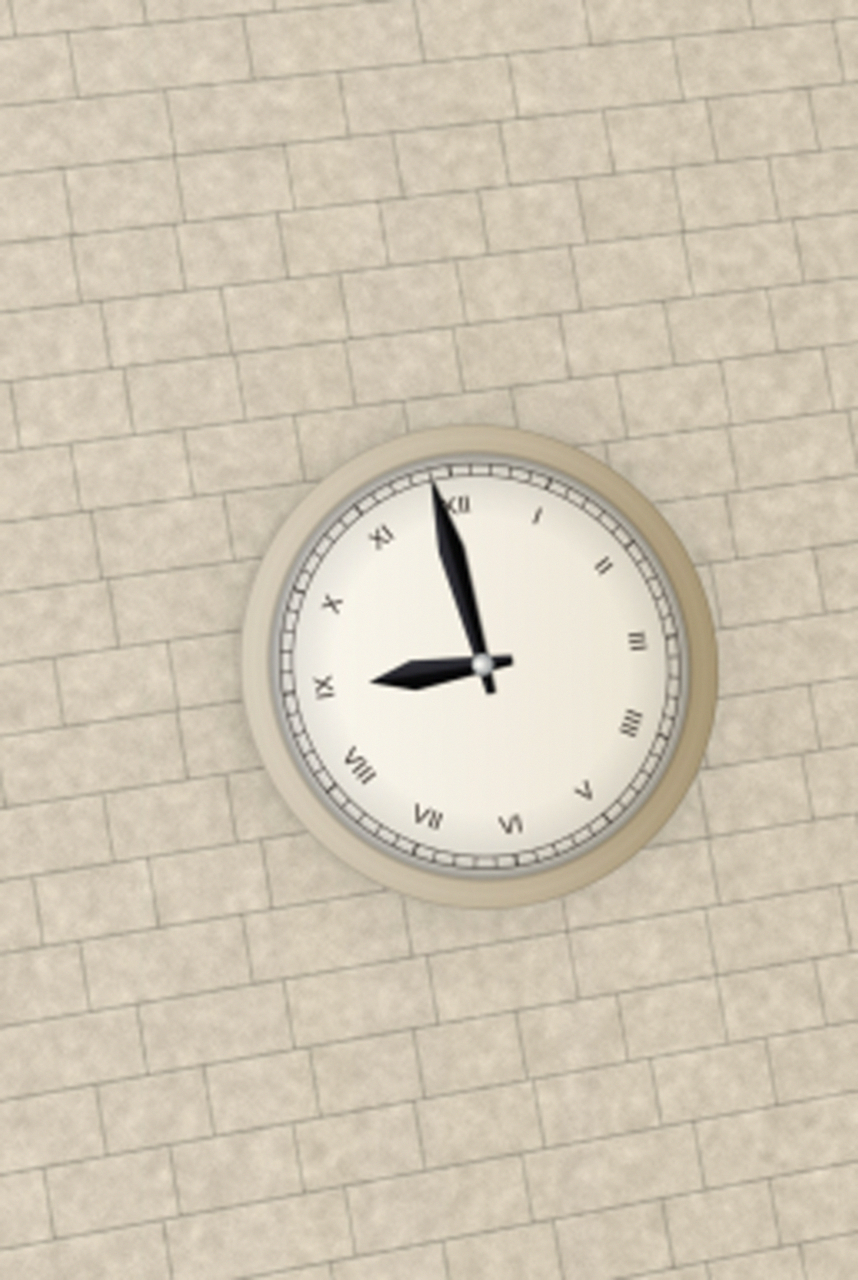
h=8 m=59
